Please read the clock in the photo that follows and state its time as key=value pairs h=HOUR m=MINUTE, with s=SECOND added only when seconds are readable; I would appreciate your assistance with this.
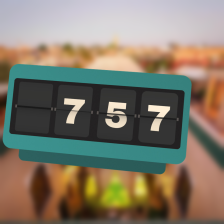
h=7 m=57
